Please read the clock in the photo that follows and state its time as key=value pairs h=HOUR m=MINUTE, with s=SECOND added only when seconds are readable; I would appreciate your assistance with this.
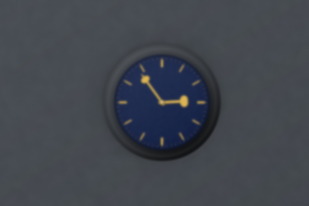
h=2 m=54
